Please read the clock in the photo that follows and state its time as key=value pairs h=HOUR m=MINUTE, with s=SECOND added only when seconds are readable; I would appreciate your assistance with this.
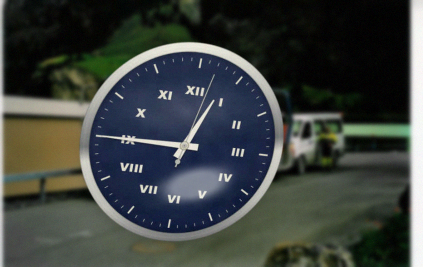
h=12 m=45 s=2
